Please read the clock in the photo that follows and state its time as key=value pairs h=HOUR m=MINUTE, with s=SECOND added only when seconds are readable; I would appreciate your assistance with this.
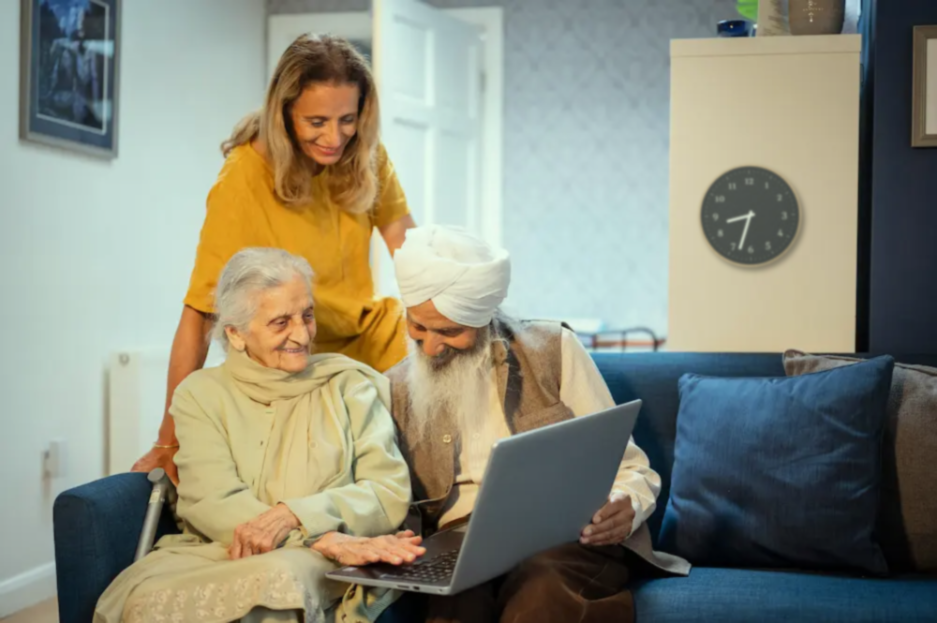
h=8 m=33
